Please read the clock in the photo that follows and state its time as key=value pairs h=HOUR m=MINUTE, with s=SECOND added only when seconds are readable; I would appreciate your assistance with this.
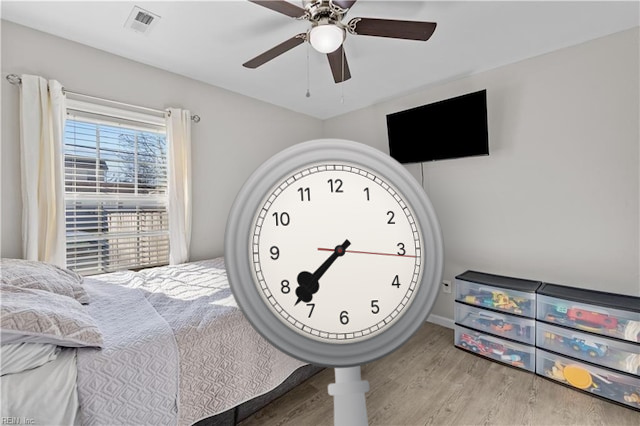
h=7 m=37 s=16
